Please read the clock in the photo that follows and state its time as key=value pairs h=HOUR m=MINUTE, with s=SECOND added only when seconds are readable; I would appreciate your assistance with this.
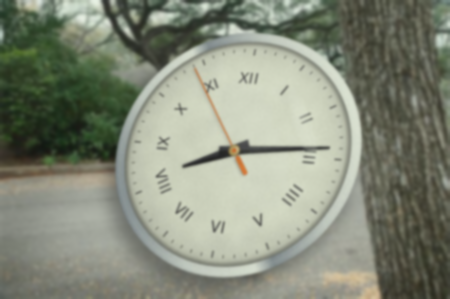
h=8 m=13 s=54
